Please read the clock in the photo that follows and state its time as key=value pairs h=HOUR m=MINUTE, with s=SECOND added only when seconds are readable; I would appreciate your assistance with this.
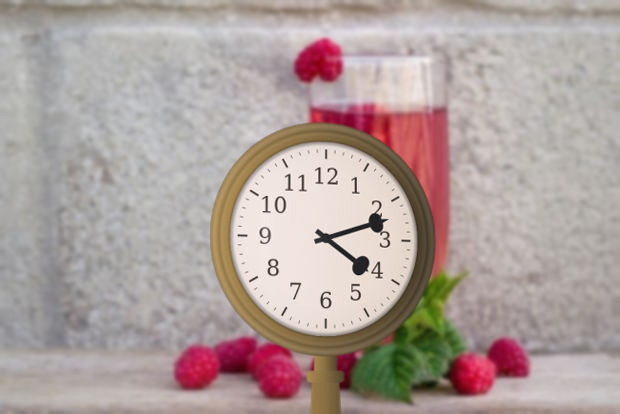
h=4 m=12
